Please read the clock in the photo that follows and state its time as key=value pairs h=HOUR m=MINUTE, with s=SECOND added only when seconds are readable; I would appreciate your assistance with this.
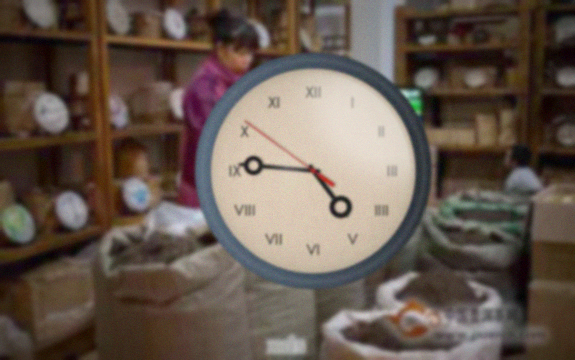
h=4 m=45 s=51
